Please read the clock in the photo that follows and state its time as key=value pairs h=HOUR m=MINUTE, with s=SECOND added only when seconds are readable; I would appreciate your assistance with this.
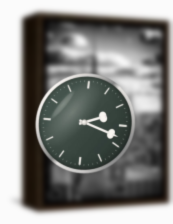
h=2 m=18
